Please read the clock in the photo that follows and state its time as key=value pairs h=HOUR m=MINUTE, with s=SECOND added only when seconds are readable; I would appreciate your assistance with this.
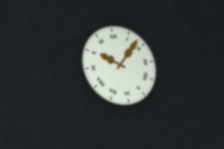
h=10 m=8
